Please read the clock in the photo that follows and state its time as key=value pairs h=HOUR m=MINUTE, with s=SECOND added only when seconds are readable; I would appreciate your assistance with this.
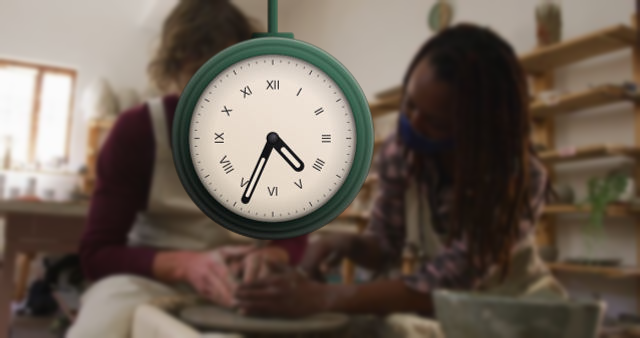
h=4 m=34
